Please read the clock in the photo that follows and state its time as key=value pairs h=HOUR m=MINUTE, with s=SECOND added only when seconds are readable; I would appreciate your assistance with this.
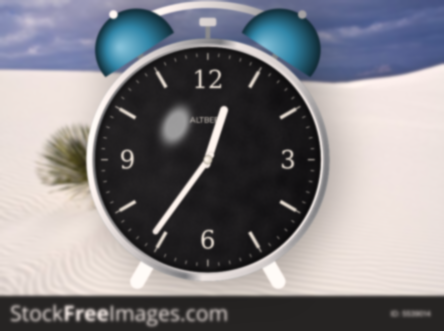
h=12 m=36
